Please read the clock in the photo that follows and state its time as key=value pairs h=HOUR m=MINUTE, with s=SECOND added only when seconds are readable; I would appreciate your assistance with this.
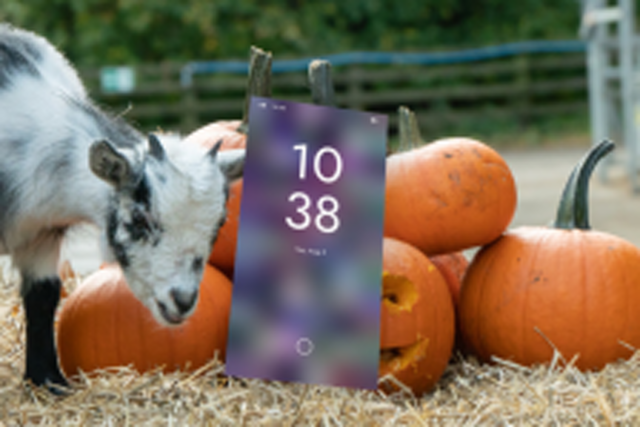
h=10 m=38
